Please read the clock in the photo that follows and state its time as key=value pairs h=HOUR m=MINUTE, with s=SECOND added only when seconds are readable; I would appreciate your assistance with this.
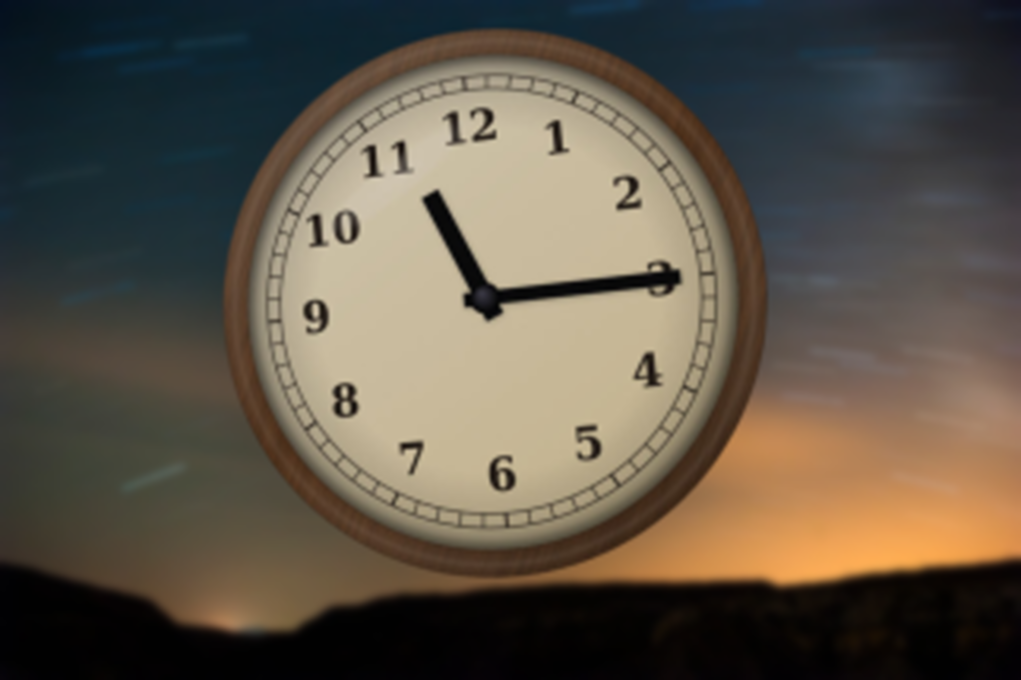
h=11 m=15
